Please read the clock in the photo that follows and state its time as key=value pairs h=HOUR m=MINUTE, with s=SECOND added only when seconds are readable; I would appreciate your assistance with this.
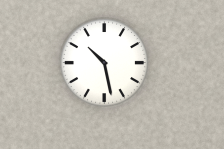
h=10 m=28
